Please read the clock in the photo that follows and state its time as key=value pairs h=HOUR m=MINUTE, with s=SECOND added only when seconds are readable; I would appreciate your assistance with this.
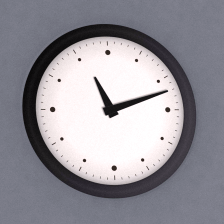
h=11 m=12
